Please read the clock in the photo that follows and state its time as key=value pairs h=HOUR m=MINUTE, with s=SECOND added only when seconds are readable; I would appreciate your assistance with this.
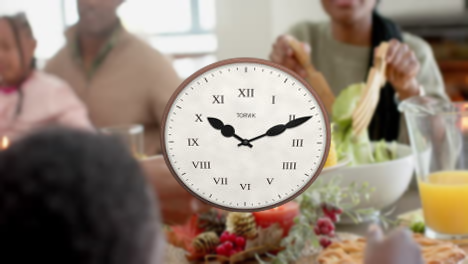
h=10 m=11
